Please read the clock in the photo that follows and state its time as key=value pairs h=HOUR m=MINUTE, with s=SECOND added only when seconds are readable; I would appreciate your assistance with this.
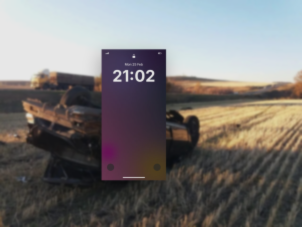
h=21 m=2
